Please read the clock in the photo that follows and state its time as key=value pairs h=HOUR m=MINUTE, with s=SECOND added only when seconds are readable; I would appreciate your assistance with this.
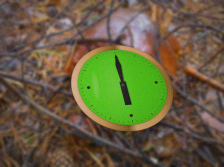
h=6 m=0
